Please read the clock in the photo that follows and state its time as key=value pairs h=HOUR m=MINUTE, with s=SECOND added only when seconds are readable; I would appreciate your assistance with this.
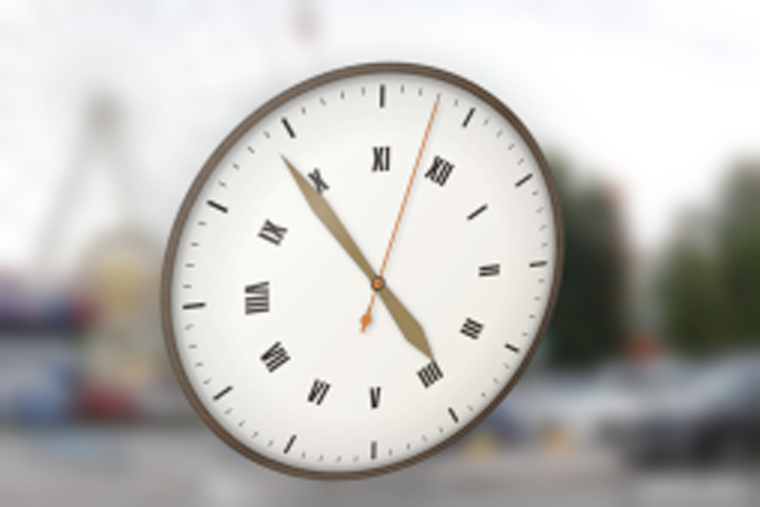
h=3 m=48 s=58
